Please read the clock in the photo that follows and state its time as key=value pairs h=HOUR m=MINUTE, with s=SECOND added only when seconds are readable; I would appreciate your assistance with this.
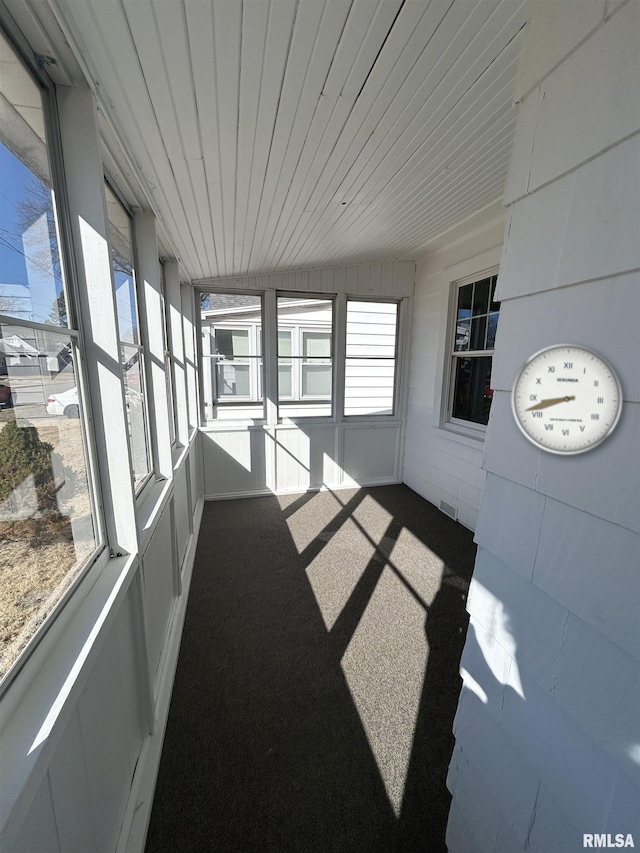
h=8 m=42
